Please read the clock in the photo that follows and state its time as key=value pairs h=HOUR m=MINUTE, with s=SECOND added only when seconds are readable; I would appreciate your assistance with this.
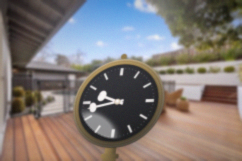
h=9 m=43
